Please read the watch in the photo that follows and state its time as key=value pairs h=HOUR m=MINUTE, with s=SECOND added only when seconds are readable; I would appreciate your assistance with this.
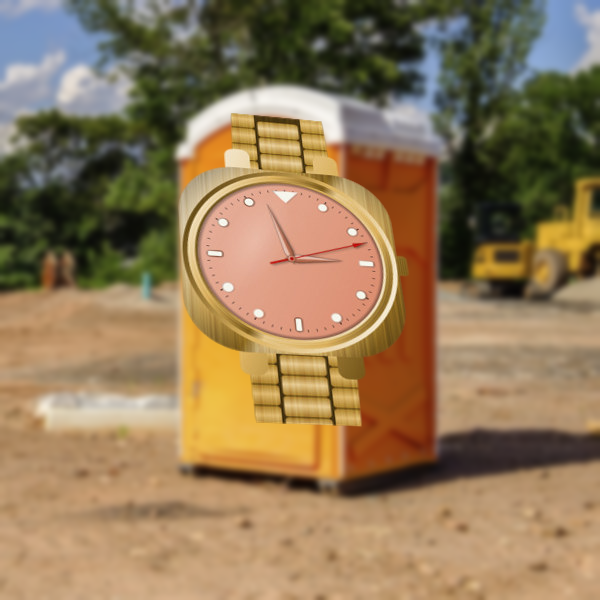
h=2 m=57 s=12
